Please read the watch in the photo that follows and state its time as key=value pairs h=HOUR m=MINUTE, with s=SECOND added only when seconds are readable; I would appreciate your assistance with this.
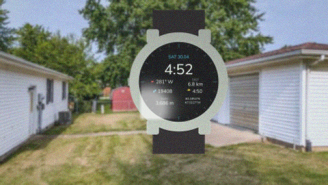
h=4 m=52
